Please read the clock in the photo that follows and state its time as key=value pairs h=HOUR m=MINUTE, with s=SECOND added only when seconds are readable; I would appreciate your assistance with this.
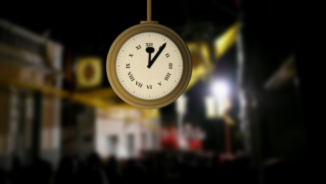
h=12 m=6
